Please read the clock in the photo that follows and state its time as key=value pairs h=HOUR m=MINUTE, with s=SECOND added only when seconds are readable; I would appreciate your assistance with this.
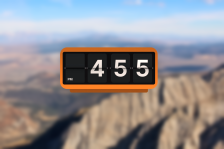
h=4 m=55
